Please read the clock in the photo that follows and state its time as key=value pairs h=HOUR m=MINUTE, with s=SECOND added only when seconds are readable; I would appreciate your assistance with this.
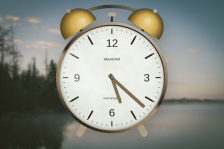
h=5 m=22
